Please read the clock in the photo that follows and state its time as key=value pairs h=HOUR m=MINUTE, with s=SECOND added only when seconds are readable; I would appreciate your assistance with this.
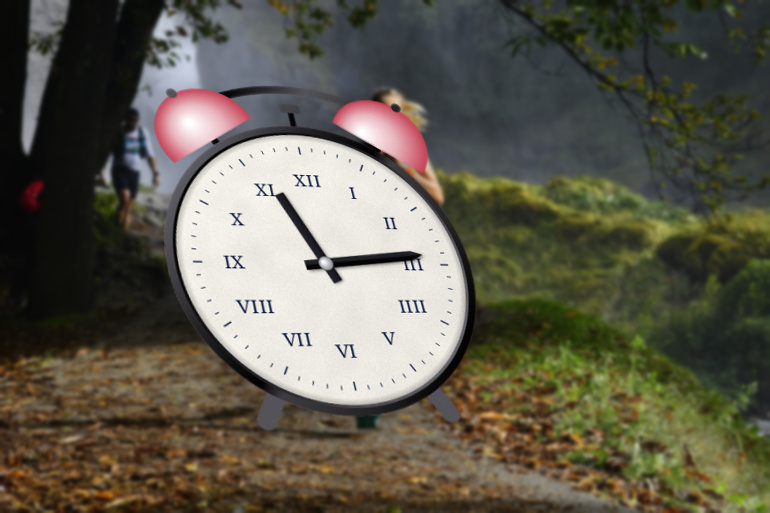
h=11 m=14
